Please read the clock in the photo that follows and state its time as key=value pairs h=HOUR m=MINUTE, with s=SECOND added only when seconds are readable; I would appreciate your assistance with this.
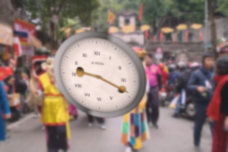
h=9 m=19
